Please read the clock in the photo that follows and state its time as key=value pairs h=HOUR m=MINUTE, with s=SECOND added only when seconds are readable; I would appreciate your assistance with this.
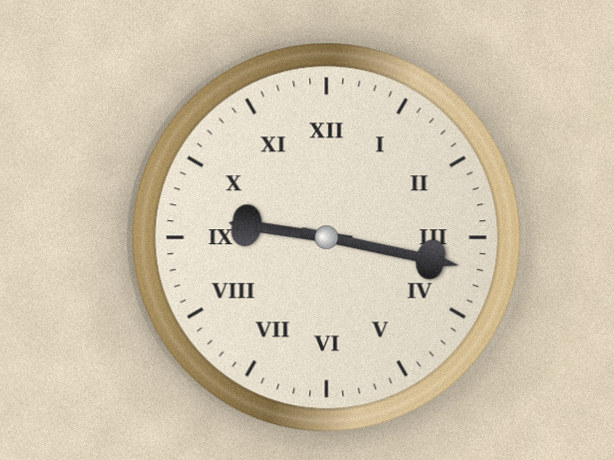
h=9 m=17
